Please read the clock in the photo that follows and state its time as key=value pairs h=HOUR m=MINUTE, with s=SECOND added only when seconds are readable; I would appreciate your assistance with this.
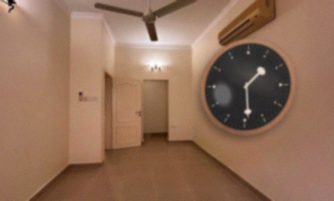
h=1 m=29
